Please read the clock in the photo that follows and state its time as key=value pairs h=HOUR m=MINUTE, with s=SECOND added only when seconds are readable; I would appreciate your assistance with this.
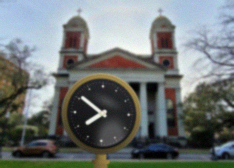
h=7 m=51
